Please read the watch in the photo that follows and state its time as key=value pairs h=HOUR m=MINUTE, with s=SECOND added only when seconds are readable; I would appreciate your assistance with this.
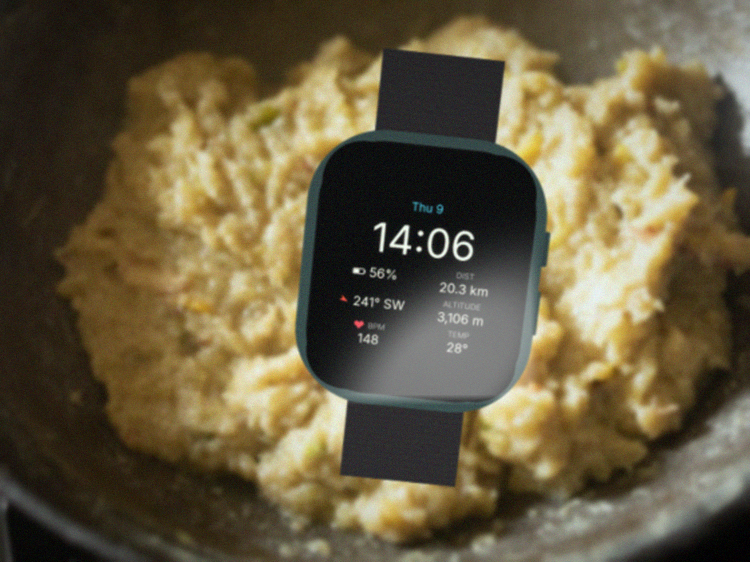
h=14 m=6
